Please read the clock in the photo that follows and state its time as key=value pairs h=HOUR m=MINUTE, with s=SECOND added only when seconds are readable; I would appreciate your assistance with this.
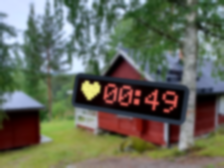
h=0 m=49
